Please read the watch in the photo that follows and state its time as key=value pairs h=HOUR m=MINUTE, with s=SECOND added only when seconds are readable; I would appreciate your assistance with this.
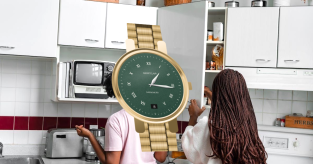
h=1 m=16
